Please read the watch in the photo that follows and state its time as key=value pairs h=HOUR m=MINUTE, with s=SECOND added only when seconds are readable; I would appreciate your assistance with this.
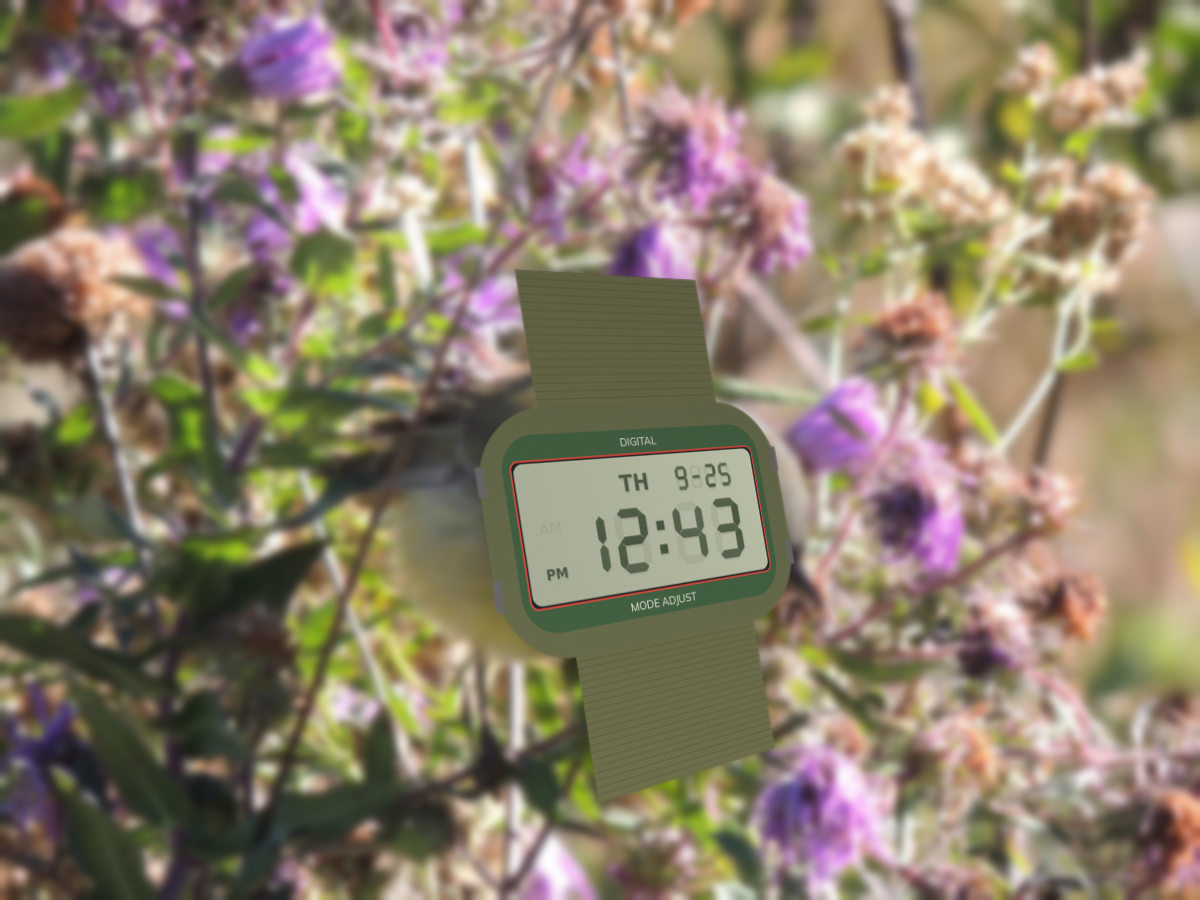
h=12 m=43
